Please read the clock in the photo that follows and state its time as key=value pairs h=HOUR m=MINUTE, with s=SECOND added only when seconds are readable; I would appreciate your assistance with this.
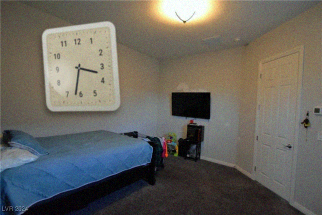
h=3 m=32
